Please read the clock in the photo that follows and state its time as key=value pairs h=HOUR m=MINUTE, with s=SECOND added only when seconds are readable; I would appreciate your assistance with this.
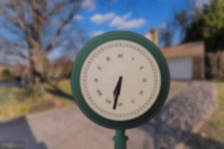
h=6 m=32
